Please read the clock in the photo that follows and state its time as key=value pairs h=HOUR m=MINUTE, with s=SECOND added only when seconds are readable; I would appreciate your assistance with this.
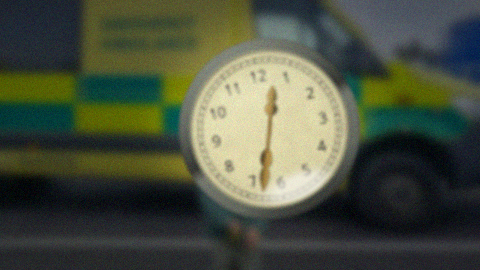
h=12 m=33
